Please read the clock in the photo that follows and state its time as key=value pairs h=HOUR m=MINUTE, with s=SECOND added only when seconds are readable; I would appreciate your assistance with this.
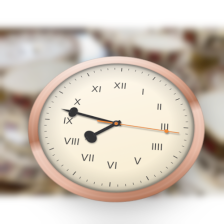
h=7 m=47 s=16
